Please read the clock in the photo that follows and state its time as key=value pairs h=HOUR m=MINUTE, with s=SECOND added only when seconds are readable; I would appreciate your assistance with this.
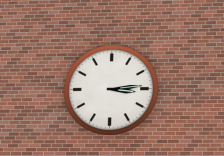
h=3 m=14
